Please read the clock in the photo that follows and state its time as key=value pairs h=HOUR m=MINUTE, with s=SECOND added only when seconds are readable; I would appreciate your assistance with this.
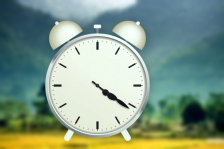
h=4 m=21
